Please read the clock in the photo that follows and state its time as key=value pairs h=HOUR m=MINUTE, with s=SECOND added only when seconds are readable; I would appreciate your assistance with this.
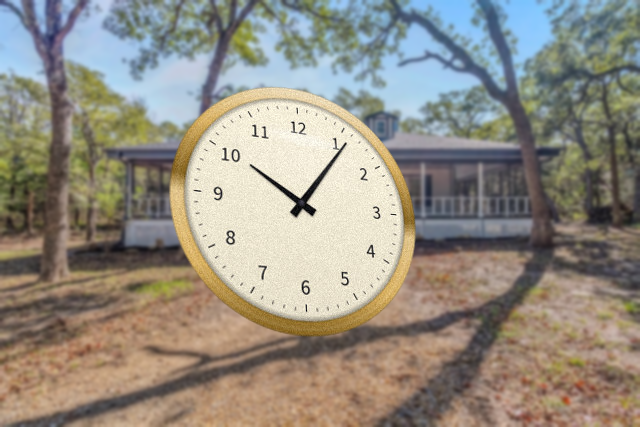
h=10 m=6
